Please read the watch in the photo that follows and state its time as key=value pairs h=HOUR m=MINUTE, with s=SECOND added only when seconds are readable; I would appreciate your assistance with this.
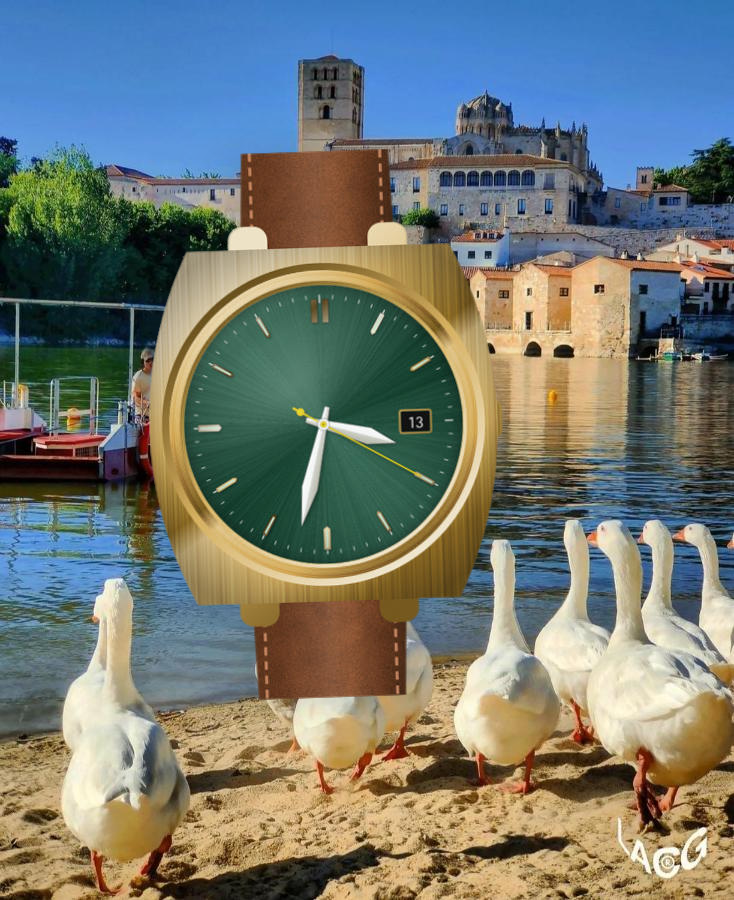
h=3 m=32 s=20
